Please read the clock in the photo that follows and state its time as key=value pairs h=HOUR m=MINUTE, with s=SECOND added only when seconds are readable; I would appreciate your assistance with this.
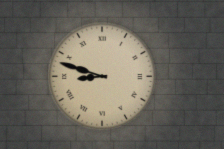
h=8 m=48
